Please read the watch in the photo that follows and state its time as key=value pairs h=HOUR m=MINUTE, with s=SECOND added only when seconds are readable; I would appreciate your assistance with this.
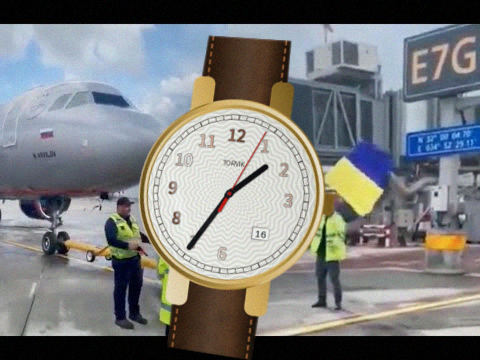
h=1 m=35 s=4
